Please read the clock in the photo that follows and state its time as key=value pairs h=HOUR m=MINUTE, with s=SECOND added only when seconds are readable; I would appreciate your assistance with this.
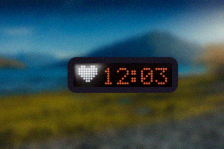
h=12 m=3
